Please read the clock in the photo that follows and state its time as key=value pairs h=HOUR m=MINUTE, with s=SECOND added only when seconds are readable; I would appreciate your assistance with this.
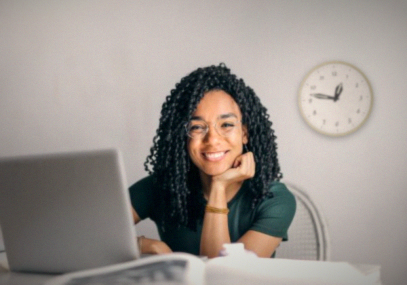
h=12 m=47
